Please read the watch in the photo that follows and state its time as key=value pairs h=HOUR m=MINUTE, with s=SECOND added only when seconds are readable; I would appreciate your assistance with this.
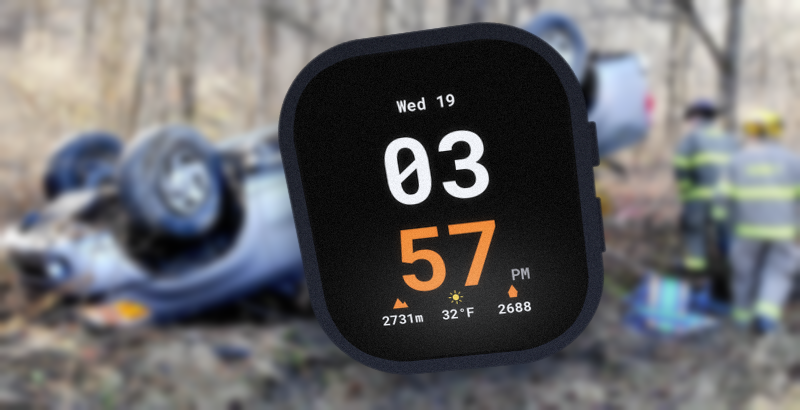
h=3 m=57
